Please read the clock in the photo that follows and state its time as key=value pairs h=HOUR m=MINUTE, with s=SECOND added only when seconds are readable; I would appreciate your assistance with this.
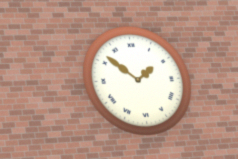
h=1 m=52
